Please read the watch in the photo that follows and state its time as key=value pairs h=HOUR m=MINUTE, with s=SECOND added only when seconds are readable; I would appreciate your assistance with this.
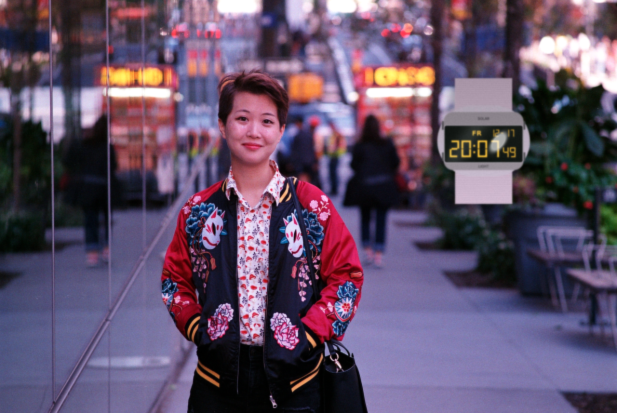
h=20 m=7 s=49
